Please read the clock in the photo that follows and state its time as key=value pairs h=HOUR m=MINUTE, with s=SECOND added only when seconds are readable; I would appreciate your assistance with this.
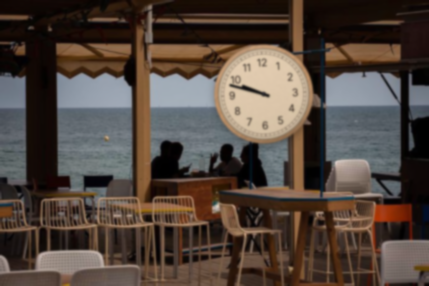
h=9 m=48
